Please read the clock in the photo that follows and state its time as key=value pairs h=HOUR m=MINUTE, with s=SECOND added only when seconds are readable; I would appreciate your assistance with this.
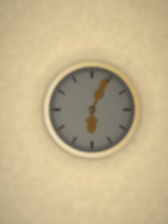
h=6 m=4
